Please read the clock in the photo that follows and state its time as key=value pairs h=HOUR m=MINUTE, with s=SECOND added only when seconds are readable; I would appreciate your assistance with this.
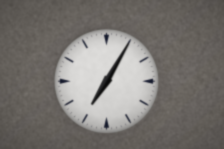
h=7 m=5
